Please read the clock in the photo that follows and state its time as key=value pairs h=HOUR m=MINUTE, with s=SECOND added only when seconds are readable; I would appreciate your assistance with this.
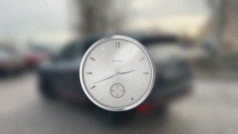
h=2 m=41
